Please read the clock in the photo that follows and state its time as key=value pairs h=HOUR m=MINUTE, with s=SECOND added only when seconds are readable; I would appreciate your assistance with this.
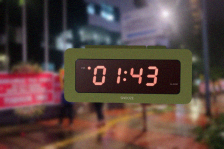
h=1 m=43
